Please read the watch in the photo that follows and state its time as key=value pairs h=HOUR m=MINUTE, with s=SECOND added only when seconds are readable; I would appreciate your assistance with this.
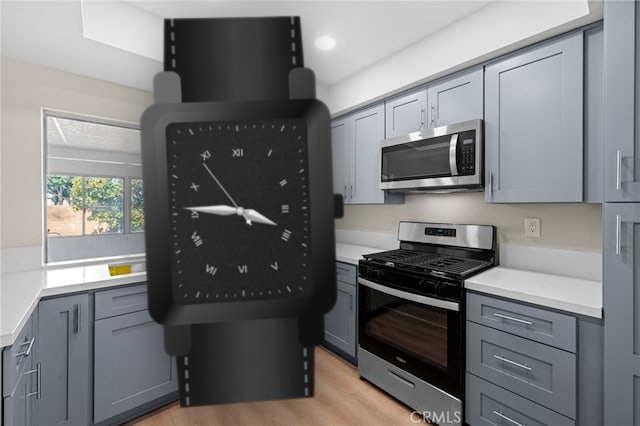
h=3 m=45 s=54
